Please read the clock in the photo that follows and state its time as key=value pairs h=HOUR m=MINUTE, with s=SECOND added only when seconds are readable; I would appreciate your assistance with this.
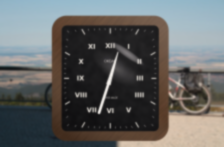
h=12 m=33
